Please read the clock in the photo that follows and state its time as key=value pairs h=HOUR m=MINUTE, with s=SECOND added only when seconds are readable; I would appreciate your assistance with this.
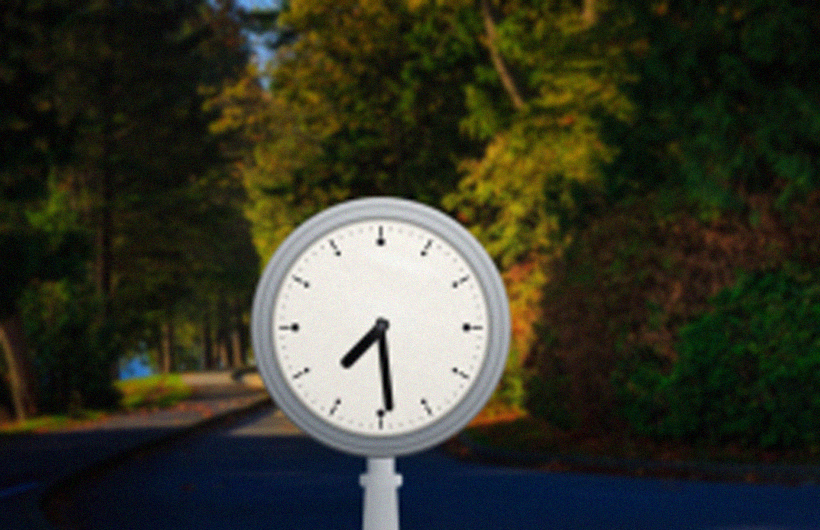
h=7 m=29
